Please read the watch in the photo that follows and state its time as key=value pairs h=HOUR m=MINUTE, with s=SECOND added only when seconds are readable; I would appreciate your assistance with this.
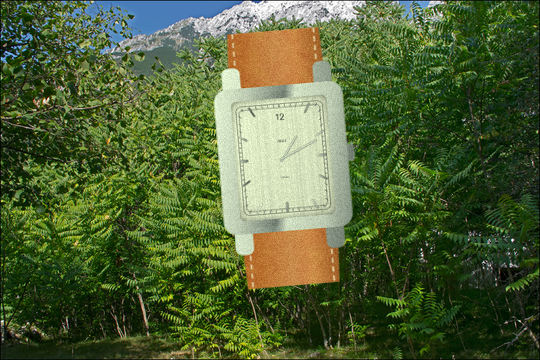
h=1 m=11
